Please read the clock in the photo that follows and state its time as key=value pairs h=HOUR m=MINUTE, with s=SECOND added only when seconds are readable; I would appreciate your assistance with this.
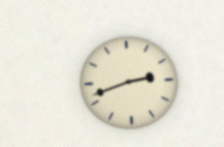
h=2 m=42
